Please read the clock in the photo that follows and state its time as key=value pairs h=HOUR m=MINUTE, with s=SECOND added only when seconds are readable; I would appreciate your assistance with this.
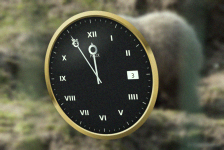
h=11 m=55
